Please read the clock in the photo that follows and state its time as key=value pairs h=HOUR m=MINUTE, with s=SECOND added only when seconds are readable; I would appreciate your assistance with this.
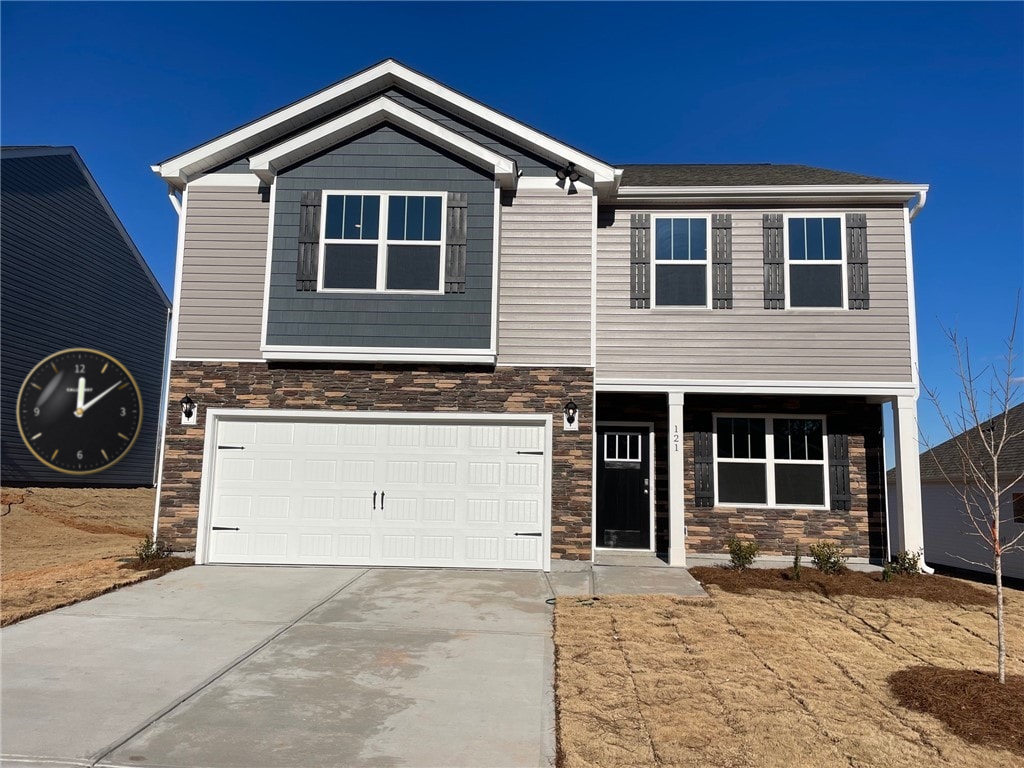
h=12 m=9
